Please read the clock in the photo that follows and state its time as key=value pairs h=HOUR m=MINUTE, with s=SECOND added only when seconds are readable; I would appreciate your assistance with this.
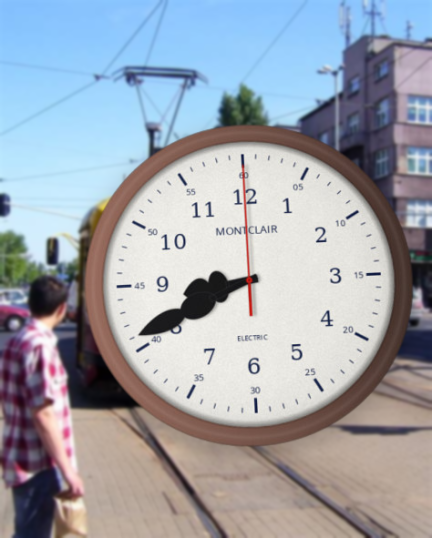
h=8 m=41 s=0
